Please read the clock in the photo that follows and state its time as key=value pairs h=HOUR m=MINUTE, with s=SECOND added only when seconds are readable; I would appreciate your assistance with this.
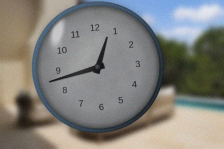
h=12 m=43
